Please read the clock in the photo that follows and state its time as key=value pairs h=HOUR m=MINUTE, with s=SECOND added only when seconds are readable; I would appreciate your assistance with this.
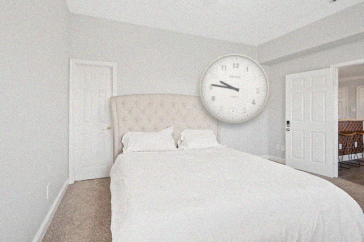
h=9 m=46
